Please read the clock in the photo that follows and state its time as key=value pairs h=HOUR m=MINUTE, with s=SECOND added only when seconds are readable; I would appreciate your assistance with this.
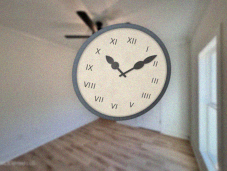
h=10 m=8
